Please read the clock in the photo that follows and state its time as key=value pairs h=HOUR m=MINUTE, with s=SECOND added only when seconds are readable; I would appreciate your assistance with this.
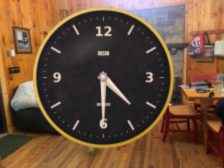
h=4 m=30
